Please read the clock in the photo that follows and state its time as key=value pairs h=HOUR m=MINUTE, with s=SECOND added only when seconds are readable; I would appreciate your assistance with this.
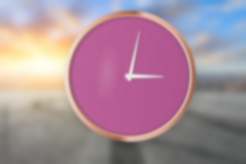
h=3 m=2
